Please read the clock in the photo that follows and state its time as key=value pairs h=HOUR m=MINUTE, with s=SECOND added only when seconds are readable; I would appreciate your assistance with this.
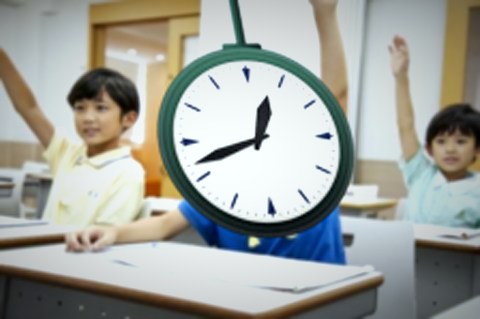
h=12 m=42
